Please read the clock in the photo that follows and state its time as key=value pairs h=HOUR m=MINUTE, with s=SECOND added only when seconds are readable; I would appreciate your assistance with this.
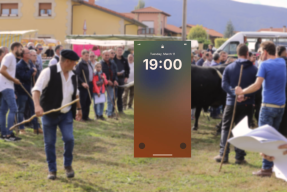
h=19 m=0
